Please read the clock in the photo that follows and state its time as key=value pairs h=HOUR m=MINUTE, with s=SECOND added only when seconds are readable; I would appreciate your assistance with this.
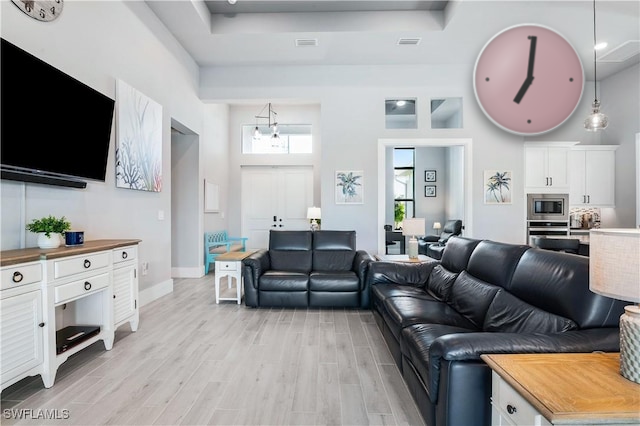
h=7 m=1
